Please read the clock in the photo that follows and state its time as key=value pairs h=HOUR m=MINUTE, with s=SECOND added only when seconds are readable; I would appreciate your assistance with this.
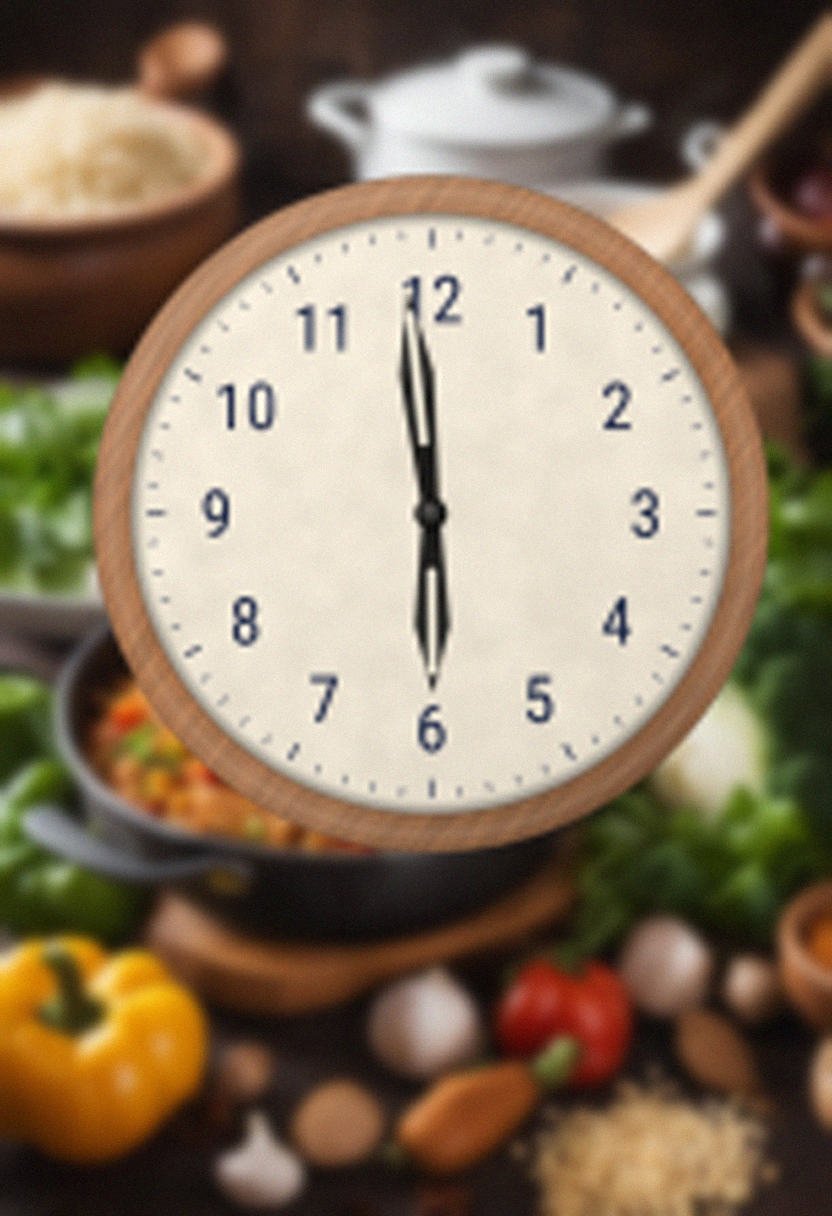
h=5 m=59
